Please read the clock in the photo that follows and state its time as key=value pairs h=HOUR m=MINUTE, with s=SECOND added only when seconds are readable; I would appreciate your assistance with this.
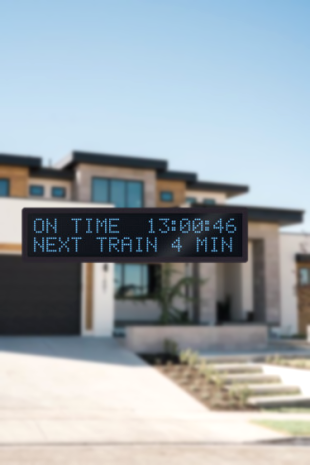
h=13 m=0 s=46
